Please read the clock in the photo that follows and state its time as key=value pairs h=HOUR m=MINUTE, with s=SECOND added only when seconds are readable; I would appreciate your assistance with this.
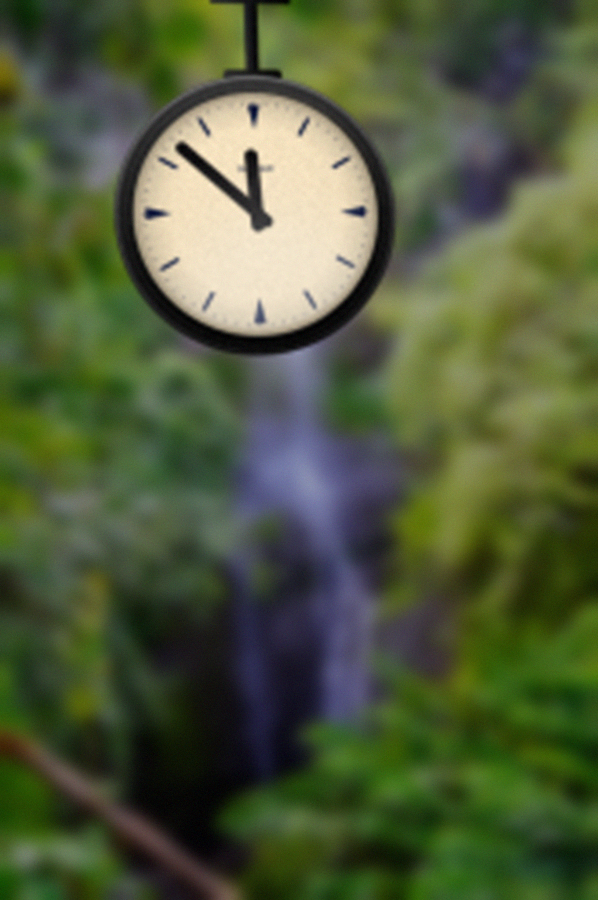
h=11 m=52
